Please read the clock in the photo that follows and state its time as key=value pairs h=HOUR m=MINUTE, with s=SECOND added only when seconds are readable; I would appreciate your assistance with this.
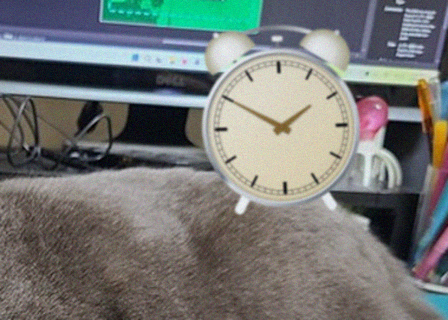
h=1 m=50
